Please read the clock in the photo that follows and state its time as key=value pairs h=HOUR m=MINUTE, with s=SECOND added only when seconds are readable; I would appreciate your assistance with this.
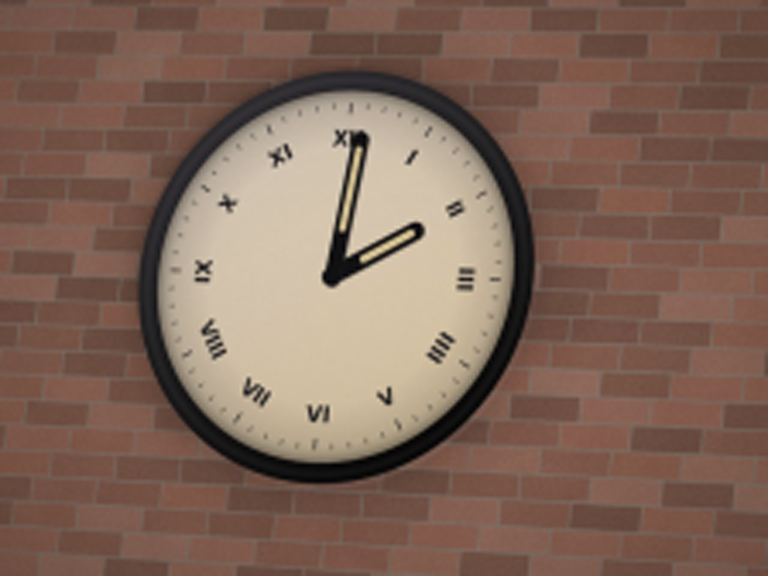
h=2 m=1
